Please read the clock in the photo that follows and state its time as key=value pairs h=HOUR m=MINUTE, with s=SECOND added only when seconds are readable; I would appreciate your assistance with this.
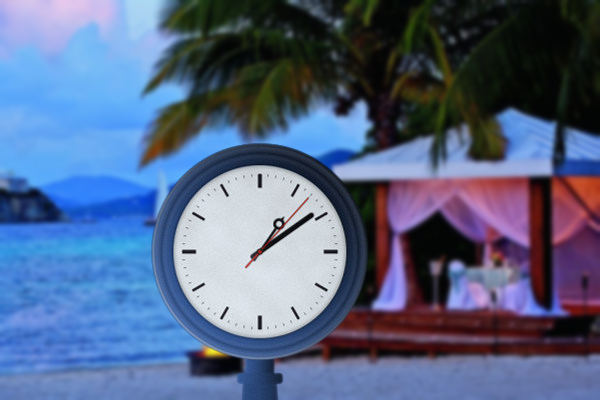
h=1 m=9 s=7
